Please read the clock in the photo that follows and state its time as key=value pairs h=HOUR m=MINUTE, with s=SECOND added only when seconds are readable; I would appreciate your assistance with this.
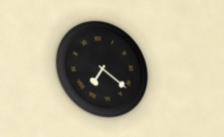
h=7 m=22
